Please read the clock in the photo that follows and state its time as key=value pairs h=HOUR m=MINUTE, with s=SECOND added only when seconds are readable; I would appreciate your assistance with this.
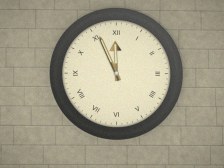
h=11 m=56
